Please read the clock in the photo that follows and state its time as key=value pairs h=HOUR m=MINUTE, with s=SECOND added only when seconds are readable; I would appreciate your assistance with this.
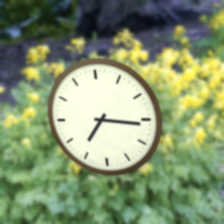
h=7 m=16
